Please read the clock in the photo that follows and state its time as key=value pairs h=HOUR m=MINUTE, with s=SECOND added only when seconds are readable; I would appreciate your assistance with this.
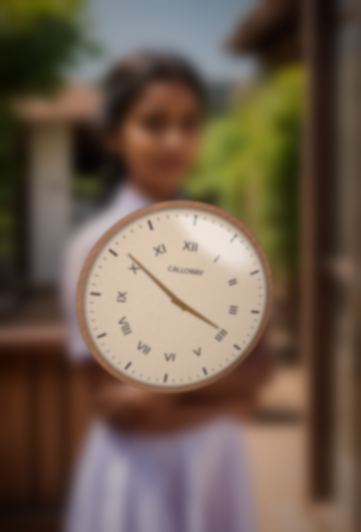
h=3 m=51
